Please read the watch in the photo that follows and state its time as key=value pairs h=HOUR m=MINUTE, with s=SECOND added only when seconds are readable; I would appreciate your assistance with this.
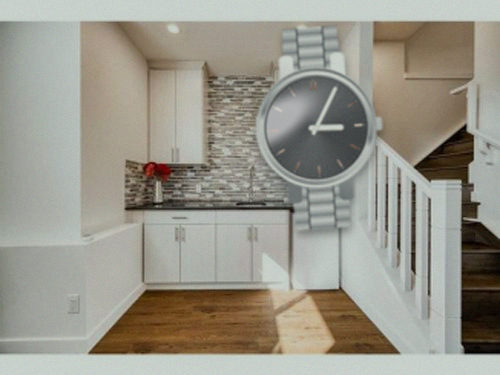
h=3 m=5
